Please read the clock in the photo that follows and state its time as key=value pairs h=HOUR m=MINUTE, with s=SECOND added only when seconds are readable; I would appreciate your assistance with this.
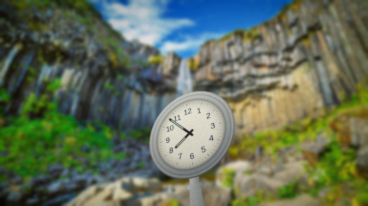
h=7 m=53
